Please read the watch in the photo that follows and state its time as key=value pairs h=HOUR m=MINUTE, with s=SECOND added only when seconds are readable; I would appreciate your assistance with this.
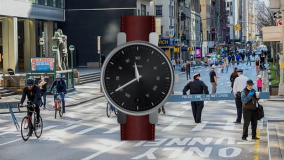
h=11 m=40
